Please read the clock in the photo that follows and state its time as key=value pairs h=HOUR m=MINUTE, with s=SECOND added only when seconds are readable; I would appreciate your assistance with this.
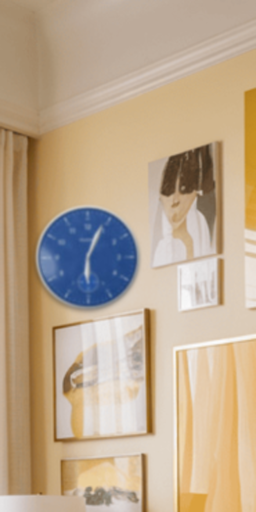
h=6 m=4
